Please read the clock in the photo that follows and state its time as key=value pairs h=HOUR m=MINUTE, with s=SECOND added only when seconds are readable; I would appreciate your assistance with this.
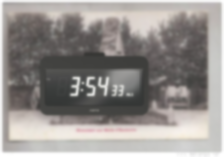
h=3 m=54
